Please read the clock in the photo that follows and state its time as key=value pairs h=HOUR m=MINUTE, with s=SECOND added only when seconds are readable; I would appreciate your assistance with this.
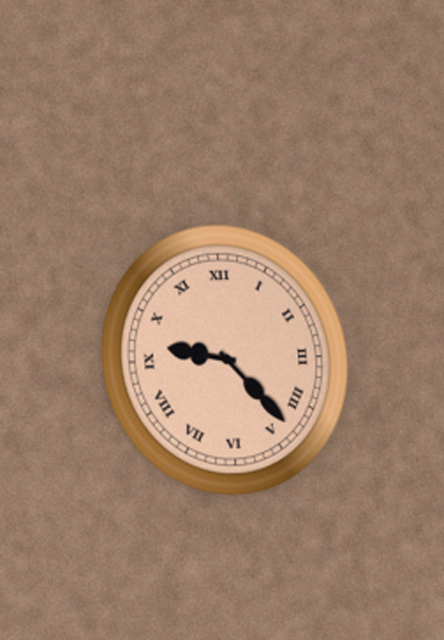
h=9 m=23
